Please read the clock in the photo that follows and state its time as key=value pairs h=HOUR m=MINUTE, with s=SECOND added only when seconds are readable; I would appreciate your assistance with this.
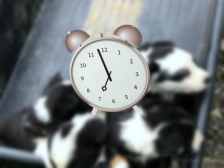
h=6 m=58
